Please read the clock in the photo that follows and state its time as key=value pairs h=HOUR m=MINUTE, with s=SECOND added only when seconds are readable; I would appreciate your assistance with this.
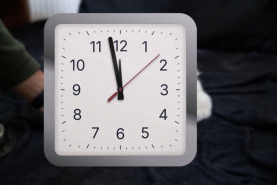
h=11 m=58 s=8
